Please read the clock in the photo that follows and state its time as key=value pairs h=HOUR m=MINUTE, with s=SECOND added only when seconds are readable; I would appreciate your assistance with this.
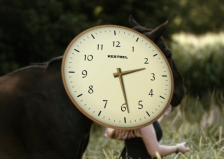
h=2 m=29
